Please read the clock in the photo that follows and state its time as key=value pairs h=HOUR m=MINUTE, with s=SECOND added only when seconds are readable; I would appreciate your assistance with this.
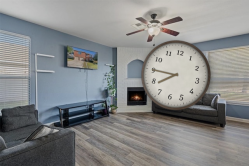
h=7 m=45
